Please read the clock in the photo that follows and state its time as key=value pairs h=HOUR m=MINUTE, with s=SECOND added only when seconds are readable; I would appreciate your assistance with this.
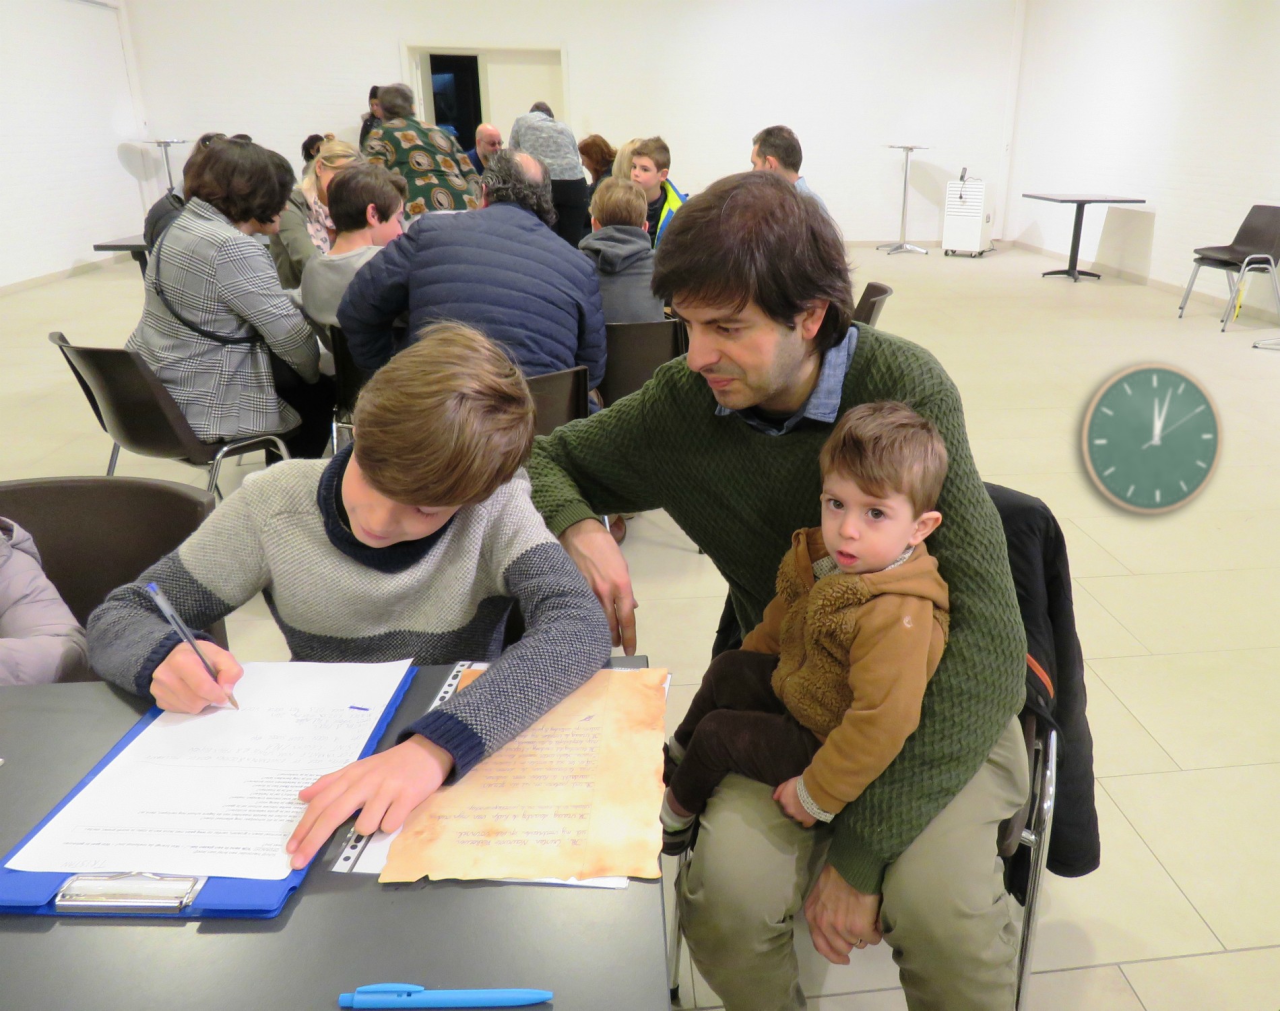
h=12 m=3 s=10
